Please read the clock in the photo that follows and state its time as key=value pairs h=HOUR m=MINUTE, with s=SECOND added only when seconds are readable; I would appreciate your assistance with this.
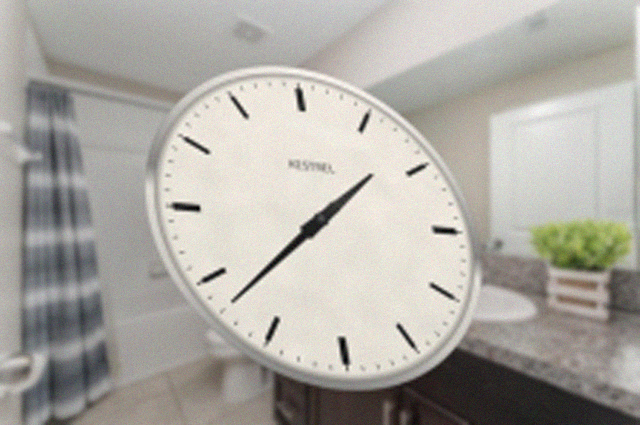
h=1 m=38
